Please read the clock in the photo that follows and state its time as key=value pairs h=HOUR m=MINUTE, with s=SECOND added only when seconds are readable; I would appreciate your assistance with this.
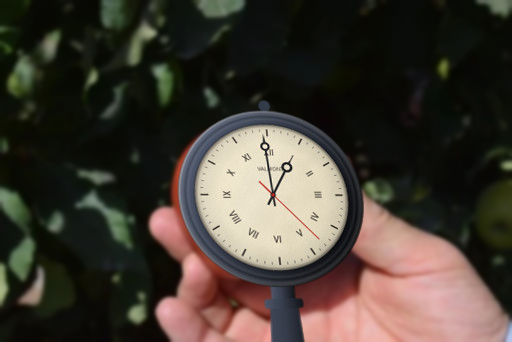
h=12 m=59 s=23
